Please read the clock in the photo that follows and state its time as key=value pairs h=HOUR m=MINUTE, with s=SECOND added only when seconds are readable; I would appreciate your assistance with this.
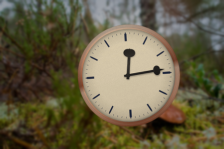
h=12 m=14
